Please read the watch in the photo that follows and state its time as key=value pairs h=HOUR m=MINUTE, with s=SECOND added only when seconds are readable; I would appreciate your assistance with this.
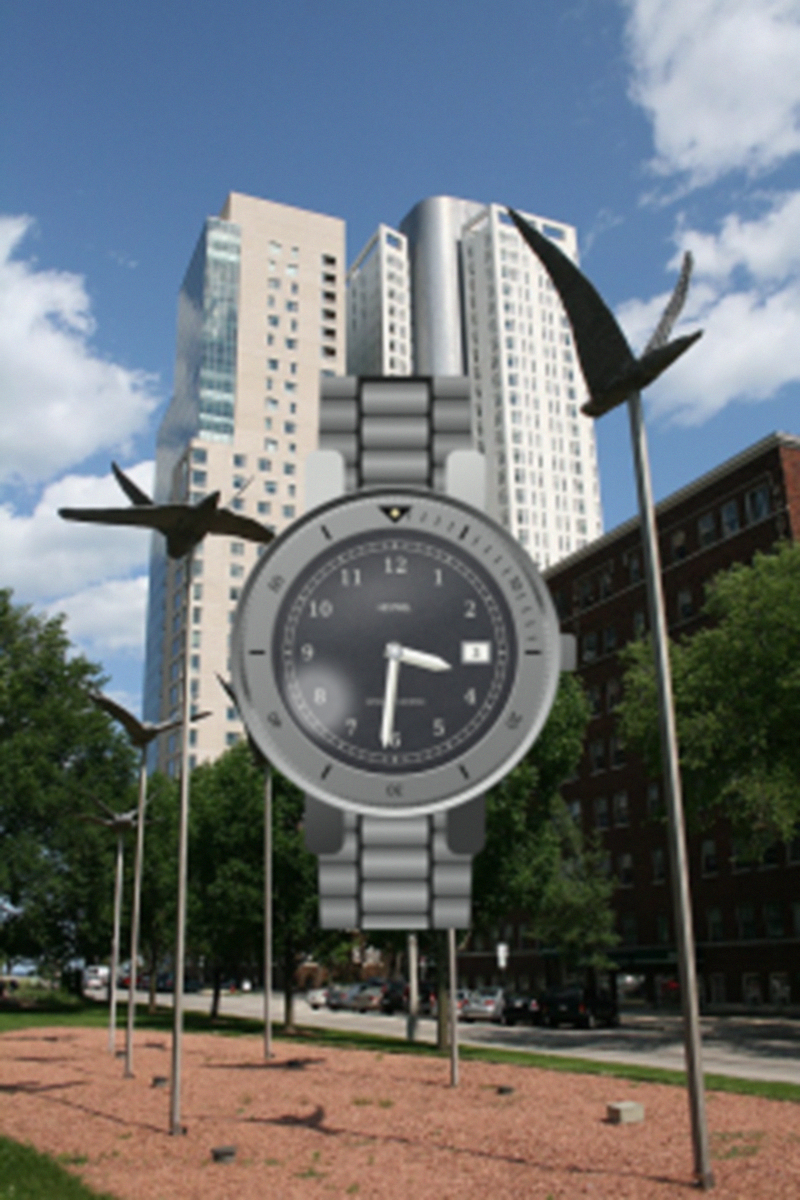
h=3 m=31
